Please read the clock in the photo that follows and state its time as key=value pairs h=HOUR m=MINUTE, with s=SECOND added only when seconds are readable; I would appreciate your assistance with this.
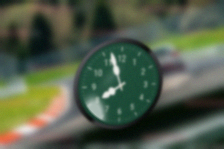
h=7 m=57
